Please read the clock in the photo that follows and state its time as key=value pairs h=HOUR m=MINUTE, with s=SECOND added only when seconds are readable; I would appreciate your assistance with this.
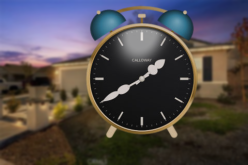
h=1 m=40
